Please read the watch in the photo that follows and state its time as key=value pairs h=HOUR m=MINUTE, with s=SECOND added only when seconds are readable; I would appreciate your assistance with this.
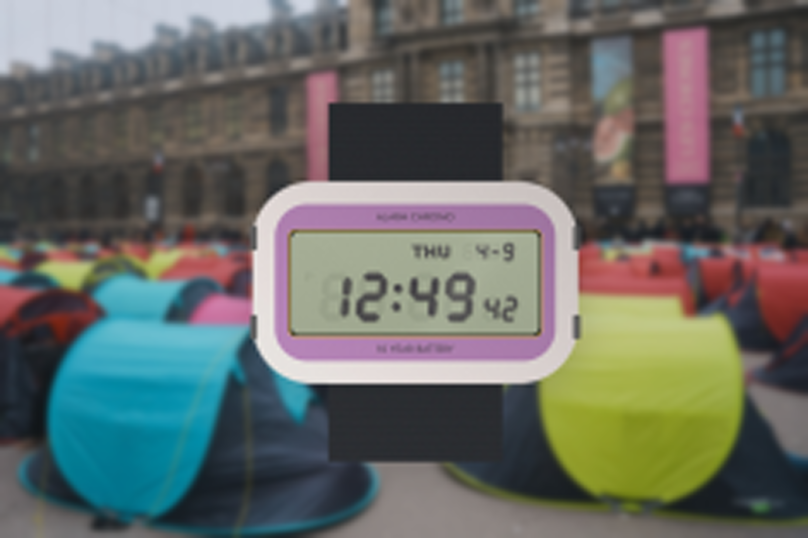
h=12 m=49 s=42
